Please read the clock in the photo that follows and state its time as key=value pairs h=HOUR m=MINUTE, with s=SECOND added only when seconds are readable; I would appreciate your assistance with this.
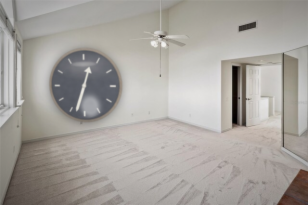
h=12 m=33
